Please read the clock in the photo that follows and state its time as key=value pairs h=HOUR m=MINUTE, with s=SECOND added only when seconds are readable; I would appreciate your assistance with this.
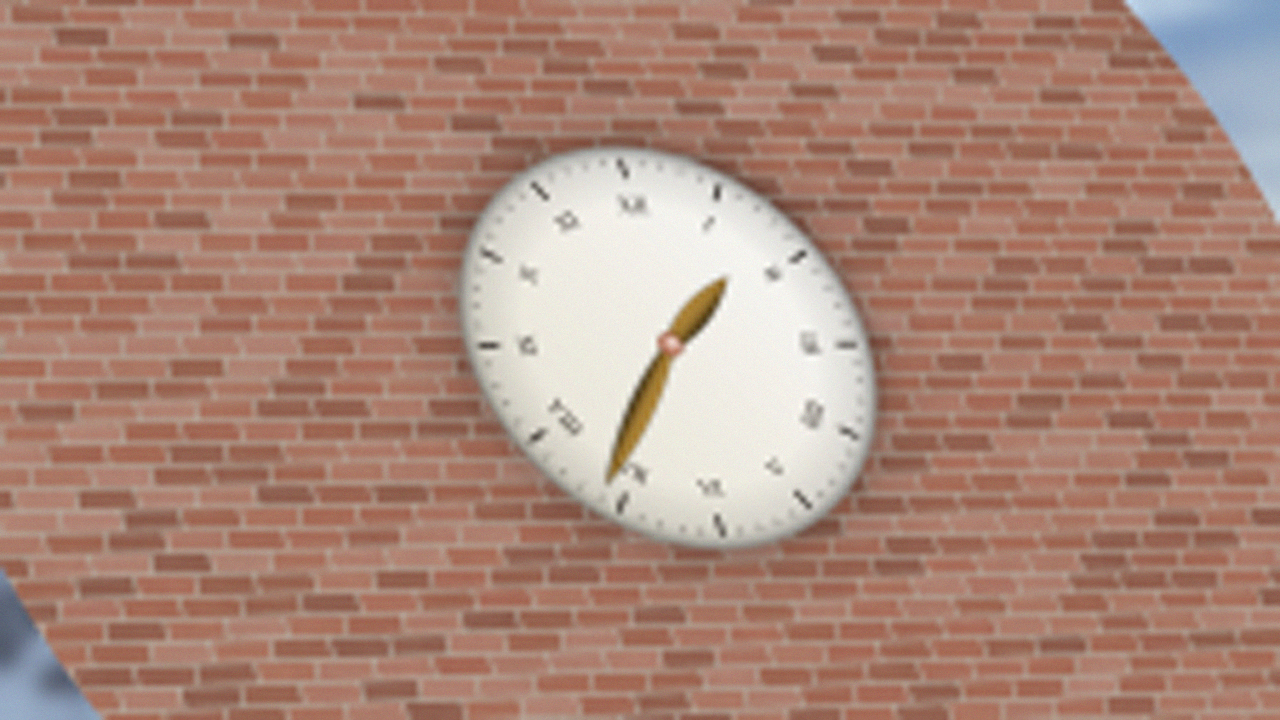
h=1 m=36
